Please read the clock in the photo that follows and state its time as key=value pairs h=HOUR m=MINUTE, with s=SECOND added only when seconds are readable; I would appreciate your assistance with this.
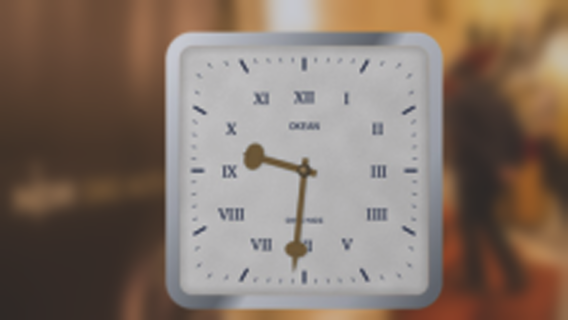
h=9 m=31
